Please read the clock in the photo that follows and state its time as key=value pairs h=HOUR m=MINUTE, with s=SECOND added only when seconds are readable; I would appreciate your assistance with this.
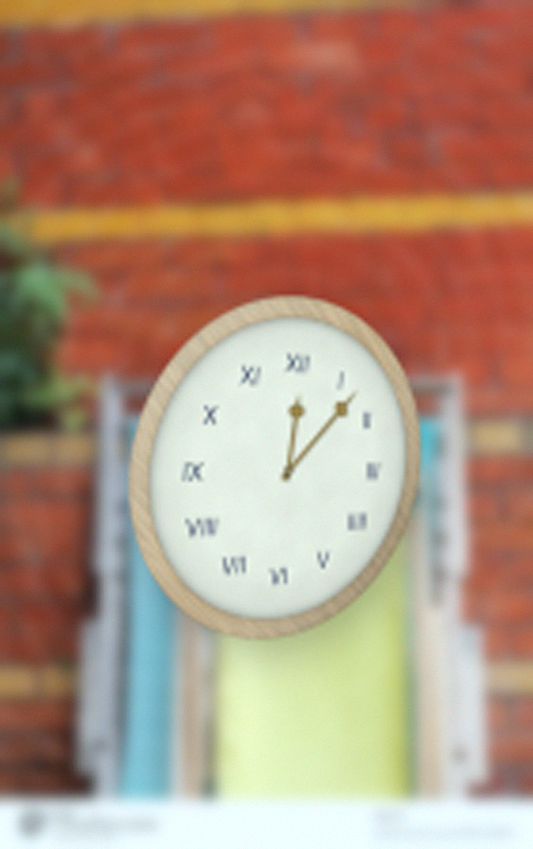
h=12 m=7
